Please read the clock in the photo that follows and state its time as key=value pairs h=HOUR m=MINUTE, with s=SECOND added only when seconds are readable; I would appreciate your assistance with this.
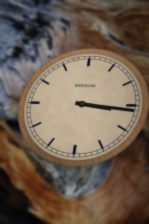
h=3 m=16
